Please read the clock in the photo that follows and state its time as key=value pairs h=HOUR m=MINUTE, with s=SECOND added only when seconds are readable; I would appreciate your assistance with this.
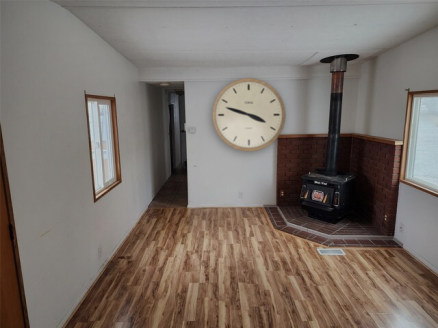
h=3 m=48
